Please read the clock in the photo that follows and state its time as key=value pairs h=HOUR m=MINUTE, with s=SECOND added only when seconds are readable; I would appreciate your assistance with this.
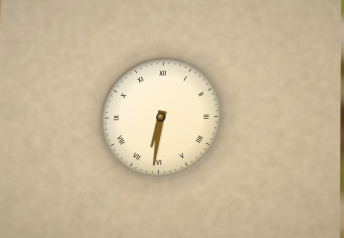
h=6 m=31
